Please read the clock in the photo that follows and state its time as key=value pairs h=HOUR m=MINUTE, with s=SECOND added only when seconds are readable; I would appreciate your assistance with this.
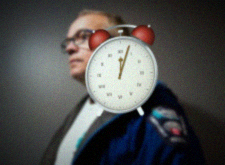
h=12 m=3
